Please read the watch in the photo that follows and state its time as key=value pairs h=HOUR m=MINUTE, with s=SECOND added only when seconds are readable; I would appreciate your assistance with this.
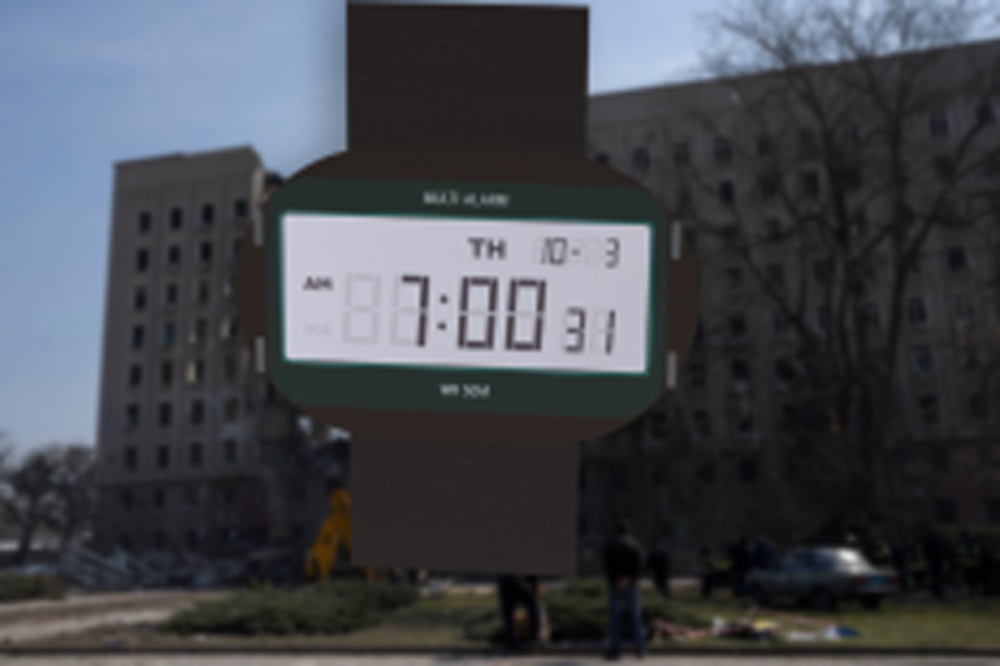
h=7 m=0 s=31
